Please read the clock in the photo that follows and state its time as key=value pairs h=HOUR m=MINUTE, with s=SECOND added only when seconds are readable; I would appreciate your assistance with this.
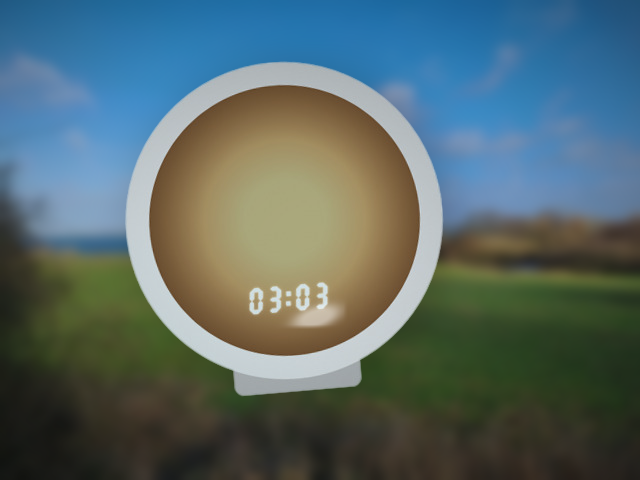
h=3 m=3
